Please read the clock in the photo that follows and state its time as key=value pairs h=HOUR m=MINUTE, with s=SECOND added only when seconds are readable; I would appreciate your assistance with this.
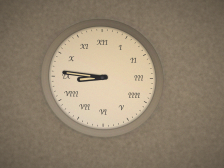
h=8 m=46
